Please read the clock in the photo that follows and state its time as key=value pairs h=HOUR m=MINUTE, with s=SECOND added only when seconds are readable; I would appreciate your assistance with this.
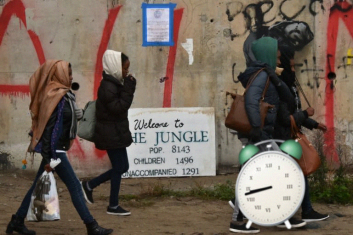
h=8 m=43
